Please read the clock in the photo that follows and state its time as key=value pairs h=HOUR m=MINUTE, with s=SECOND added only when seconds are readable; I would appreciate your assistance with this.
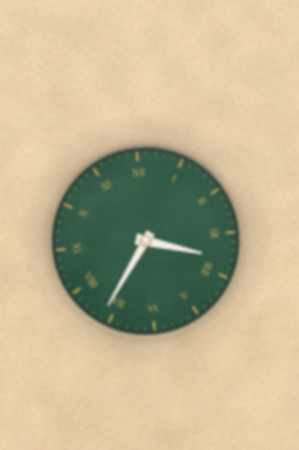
h=3 m=36
